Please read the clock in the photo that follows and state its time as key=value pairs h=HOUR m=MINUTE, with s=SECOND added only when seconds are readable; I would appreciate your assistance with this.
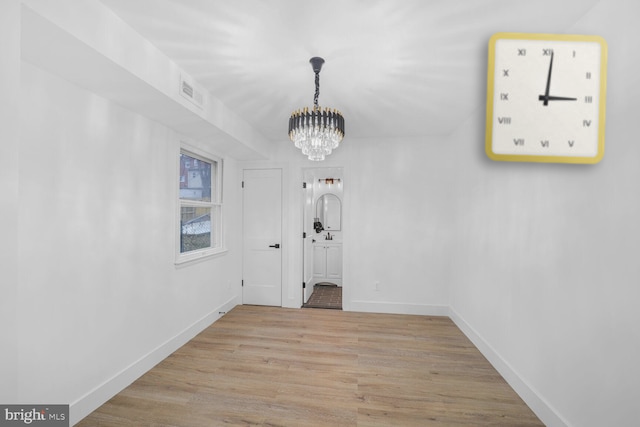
h=3 m=1
